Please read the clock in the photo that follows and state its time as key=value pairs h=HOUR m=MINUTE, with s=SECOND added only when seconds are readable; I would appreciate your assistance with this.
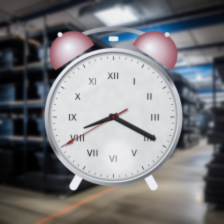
h=8 m=19 s=40
